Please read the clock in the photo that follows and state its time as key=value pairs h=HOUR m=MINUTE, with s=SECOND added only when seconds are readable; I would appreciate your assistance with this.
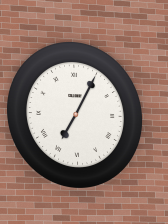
h=7 m=5
